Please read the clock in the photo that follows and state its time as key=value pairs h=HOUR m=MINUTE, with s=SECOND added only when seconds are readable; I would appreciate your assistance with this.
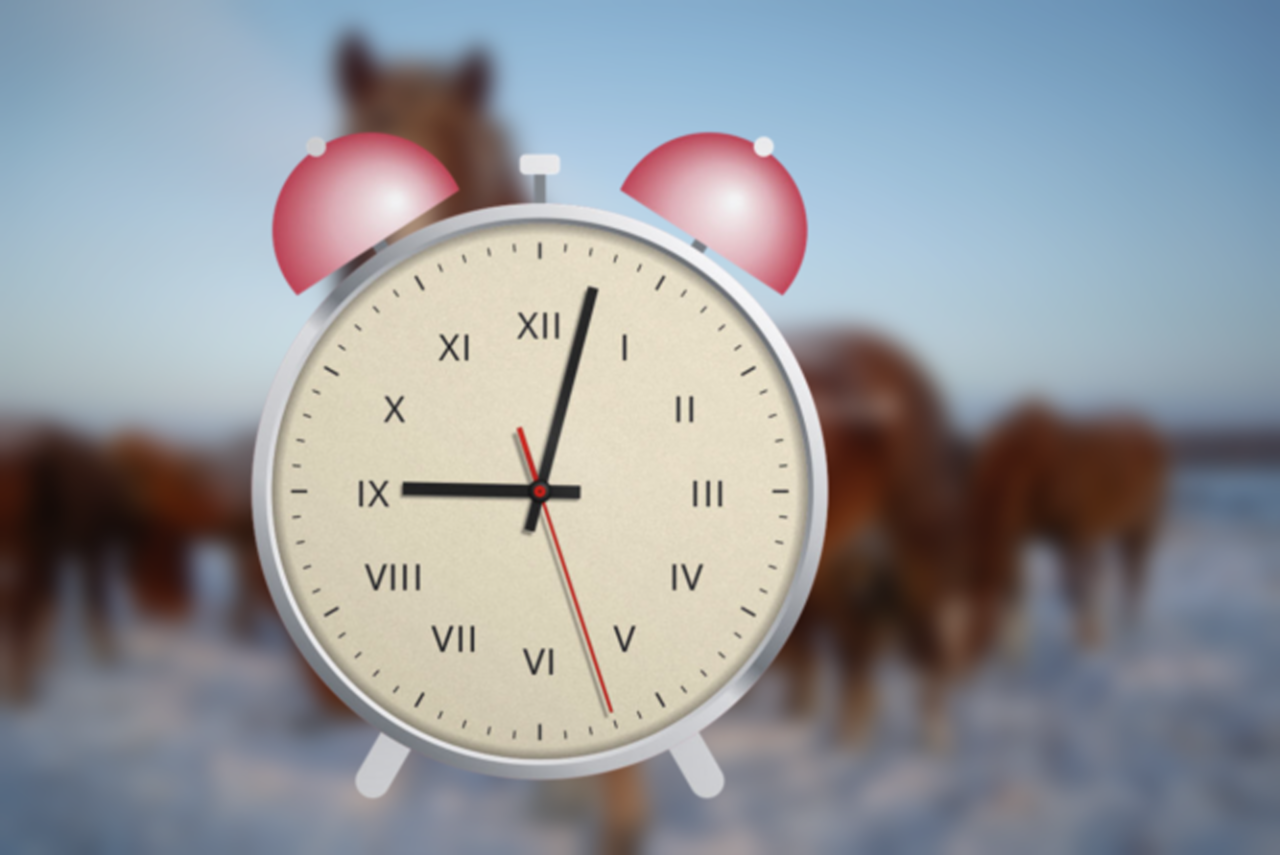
h=9 m=2 s=27
